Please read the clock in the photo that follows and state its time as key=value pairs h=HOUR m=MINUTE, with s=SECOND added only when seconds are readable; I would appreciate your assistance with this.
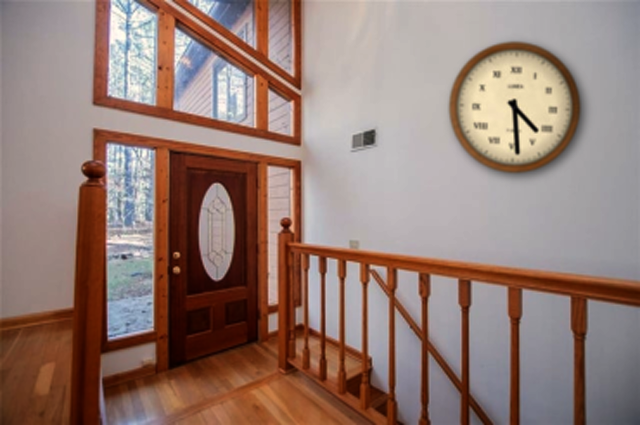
h=4 m=29
